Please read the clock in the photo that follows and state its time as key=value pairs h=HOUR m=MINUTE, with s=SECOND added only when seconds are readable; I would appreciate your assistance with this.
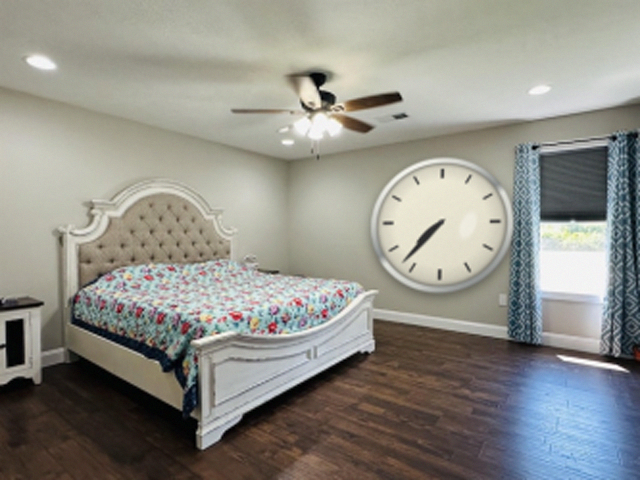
h=7 m=37
